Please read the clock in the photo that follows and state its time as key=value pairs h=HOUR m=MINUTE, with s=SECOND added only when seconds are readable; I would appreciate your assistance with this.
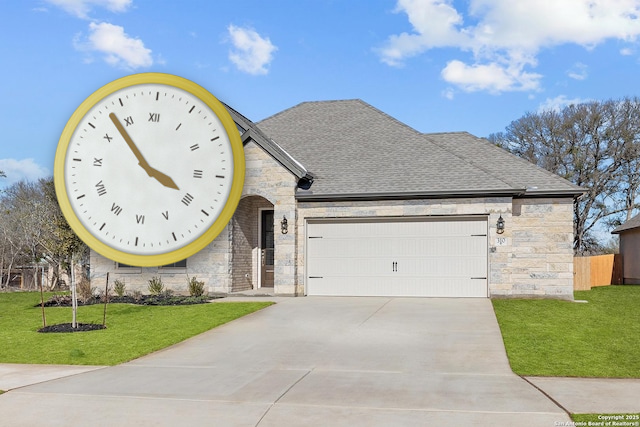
h=3 m=53
